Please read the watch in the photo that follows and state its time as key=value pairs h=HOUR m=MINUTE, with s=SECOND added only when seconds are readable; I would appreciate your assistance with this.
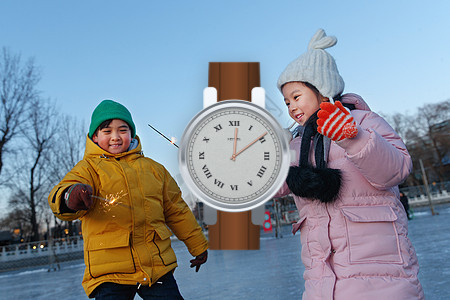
h=12 m=9
